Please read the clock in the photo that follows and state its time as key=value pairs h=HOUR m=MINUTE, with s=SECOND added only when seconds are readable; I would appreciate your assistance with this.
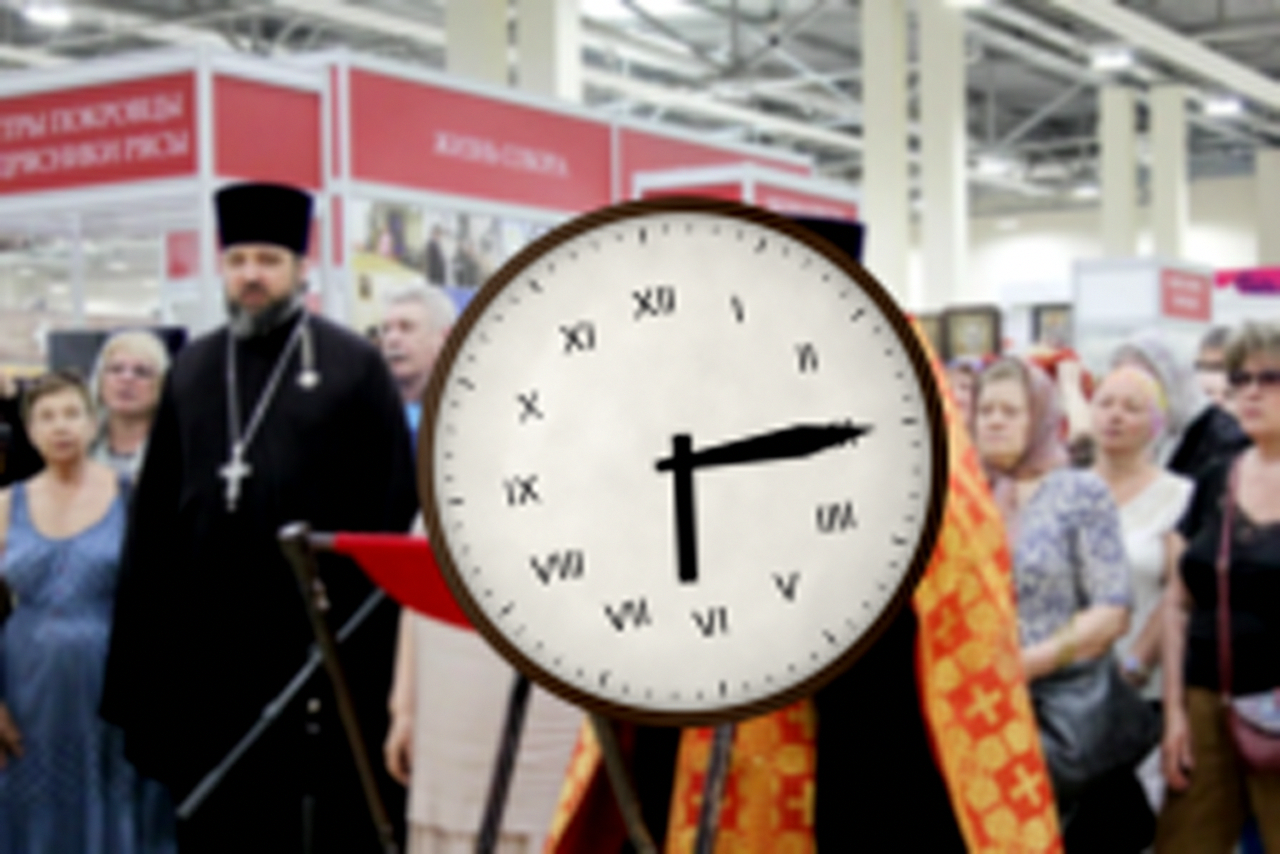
h=6 m=15
